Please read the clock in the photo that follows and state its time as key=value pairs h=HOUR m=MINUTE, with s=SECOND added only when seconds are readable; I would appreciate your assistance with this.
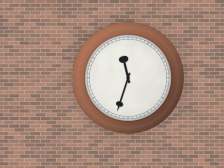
h=11 m=33
